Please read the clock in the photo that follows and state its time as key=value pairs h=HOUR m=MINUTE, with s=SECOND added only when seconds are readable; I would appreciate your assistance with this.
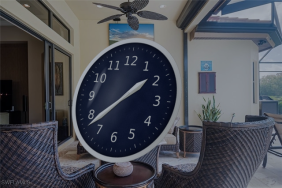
h=1 m=38
